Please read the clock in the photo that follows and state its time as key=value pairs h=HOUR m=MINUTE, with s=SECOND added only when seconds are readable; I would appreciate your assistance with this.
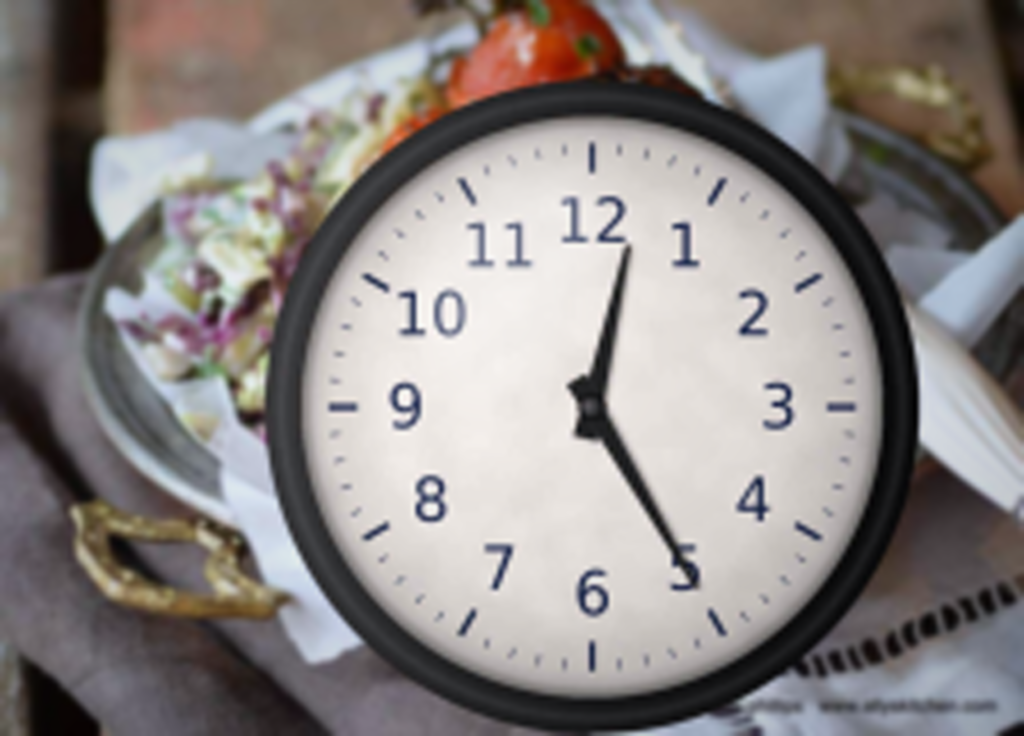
h=12 m=25
